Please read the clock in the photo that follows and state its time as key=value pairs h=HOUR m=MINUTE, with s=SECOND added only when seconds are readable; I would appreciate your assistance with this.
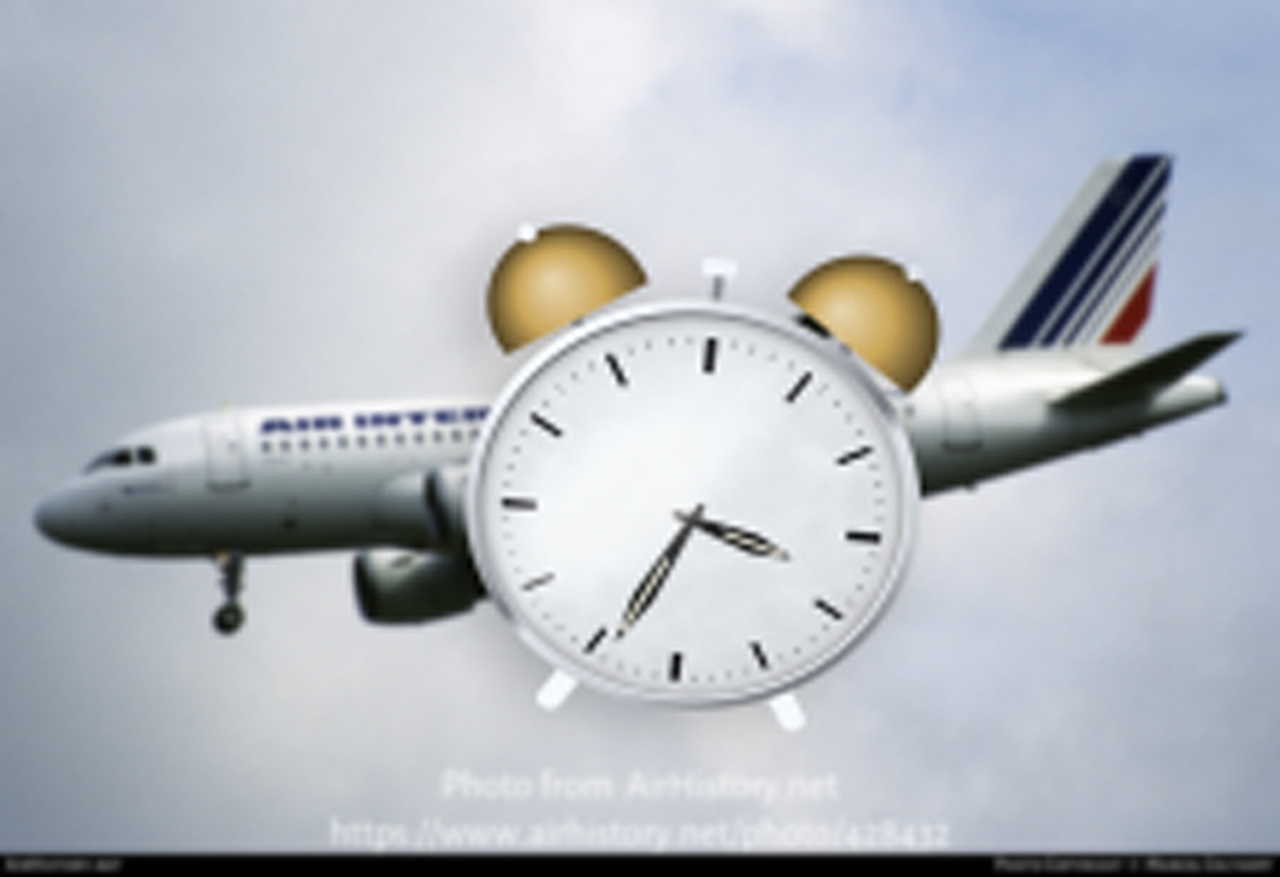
h=3 m=34
